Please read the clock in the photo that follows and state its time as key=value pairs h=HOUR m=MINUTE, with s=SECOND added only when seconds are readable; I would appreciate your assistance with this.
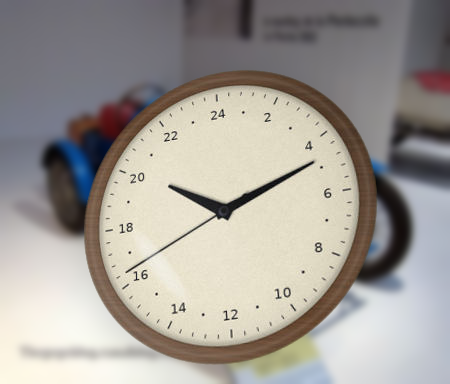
h=20 m=11 s=41
